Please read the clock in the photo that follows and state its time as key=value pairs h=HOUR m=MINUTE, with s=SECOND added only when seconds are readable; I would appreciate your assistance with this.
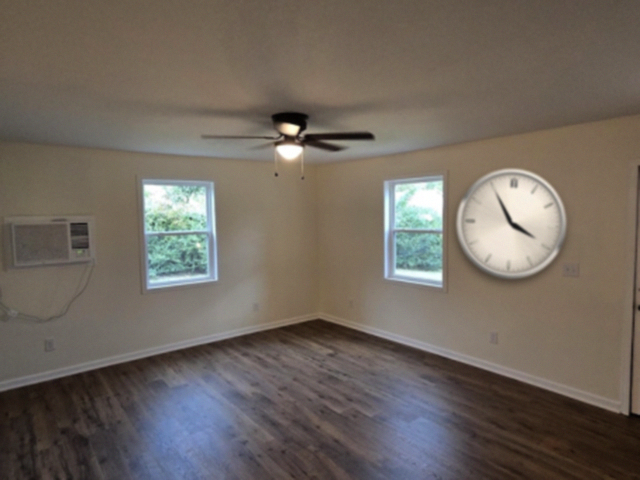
h=3 m=55
